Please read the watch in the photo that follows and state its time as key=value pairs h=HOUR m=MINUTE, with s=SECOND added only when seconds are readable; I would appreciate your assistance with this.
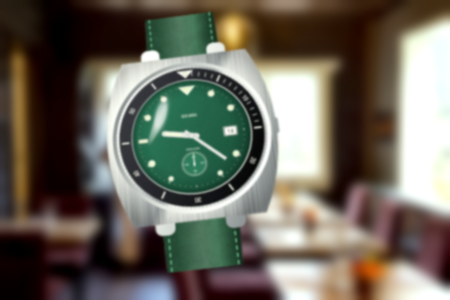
h=9 m=22
